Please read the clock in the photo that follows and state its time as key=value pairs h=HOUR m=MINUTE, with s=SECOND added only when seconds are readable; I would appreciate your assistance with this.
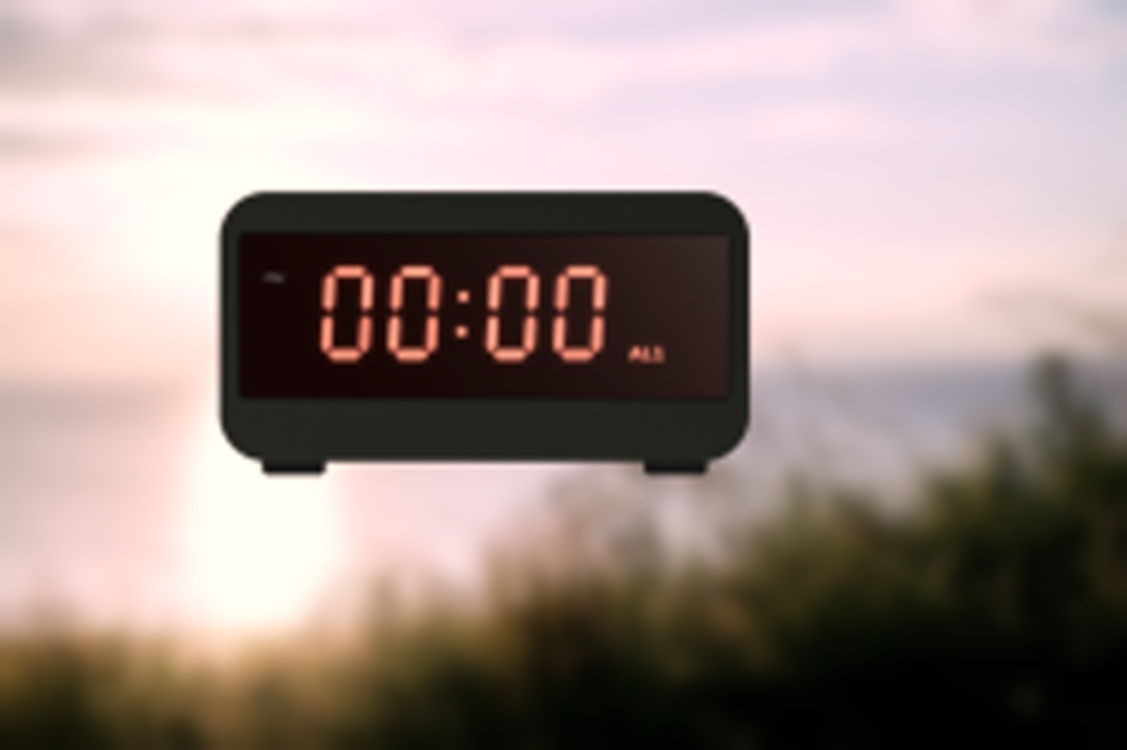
h=0 m=0
